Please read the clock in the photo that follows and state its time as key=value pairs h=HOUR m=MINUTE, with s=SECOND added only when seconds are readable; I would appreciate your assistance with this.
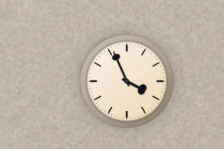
h=3 m=56
